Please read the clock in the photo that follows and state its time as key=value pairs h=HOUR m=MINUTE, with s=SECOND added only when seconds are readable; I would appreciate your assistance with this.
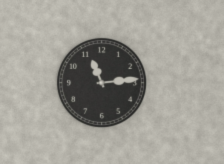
h=11 m=14
